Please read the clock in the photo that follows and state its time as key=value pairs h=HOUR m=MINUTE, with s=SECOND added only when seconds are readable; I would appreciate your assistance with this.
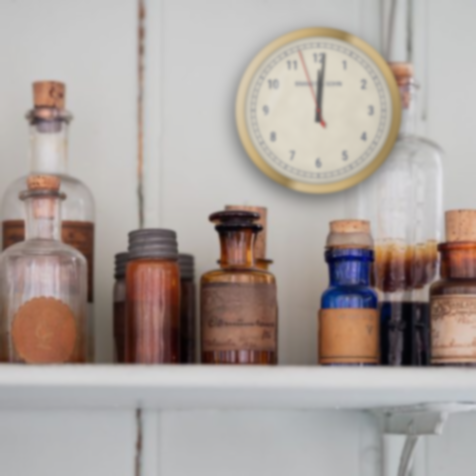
h=12 m=0 s=57
